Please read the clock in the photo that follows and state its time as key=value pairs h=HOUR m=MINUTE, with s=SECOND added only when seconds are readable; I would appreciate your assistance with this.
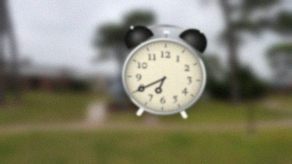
h=6 m=40
